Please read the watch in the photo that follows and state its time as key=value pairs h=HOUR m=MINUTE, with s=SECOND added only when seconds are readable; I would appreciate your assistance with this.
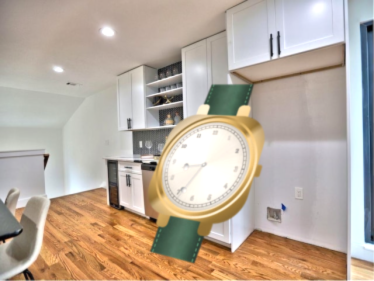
h=8 m=34
